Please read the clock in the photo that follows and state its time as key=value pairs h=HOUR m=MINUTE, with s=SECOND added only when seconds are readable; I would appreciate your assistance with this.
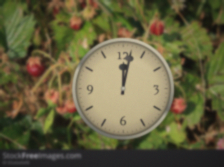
h=12 m=2
